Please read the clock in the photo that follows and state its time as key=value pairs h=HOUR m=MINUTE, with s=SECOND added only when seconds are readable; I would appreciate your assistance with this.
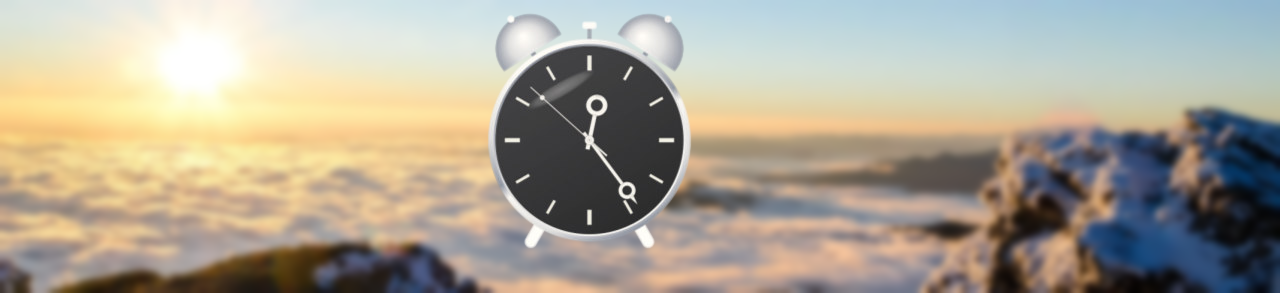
h=12 m=23 s=52
